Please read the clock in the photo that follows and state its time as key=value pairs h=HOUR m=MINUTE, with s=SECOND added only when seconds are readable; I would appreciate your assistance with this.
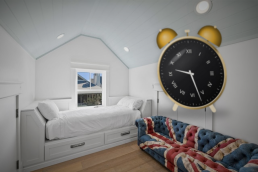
h=9 m=27
